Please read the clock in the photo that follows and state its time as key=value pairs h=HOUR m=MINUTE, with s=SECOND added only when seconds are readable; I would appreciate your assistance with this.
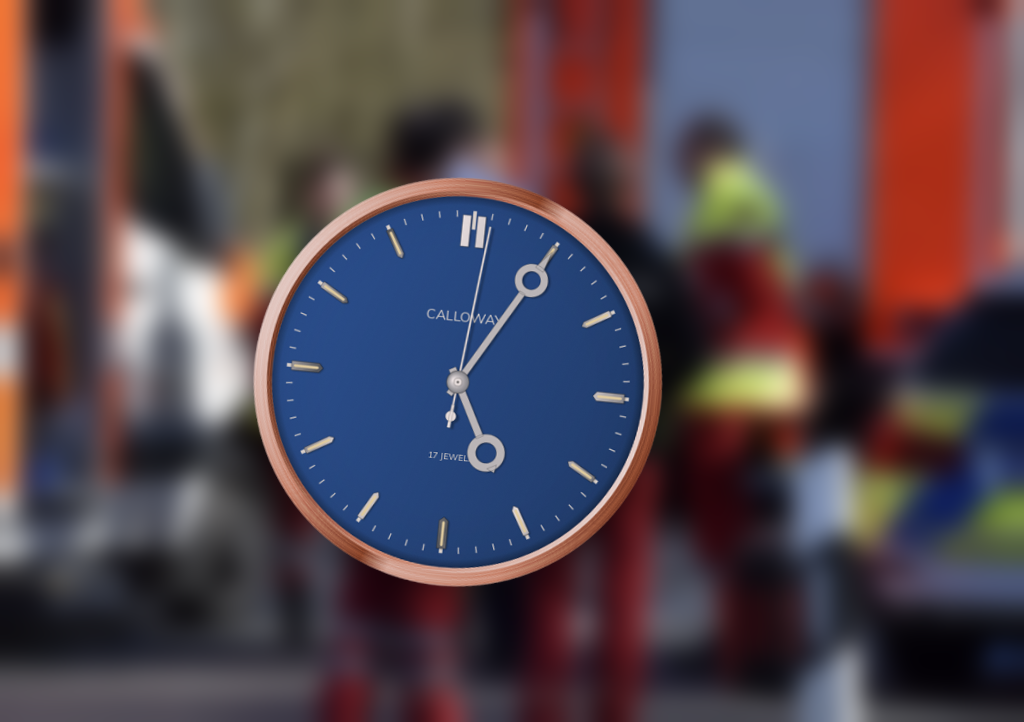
h=5 m=5 s=1
